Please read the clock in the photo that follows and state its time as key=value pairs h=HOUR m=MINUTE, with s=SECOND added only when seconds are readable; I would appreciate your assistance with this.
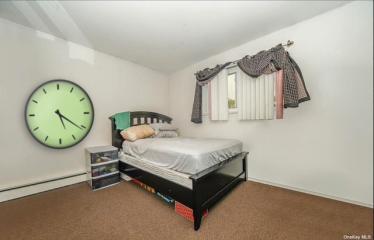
h=5 m=21
